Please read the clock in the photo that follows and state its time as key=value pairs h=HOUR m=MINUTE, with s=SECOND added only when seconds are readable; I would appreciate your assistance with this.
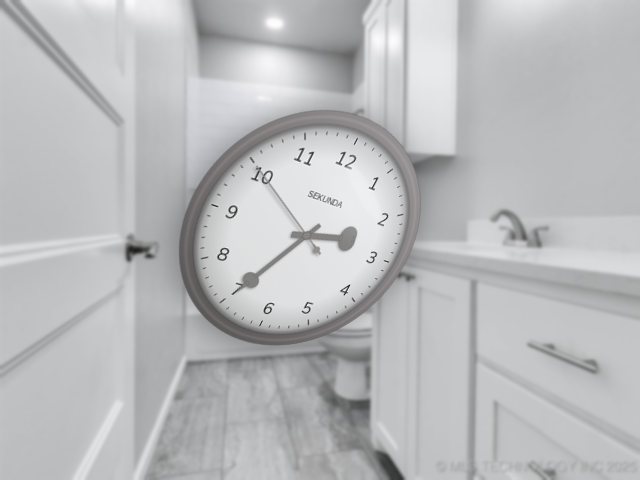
h=2 m=34 s=50
